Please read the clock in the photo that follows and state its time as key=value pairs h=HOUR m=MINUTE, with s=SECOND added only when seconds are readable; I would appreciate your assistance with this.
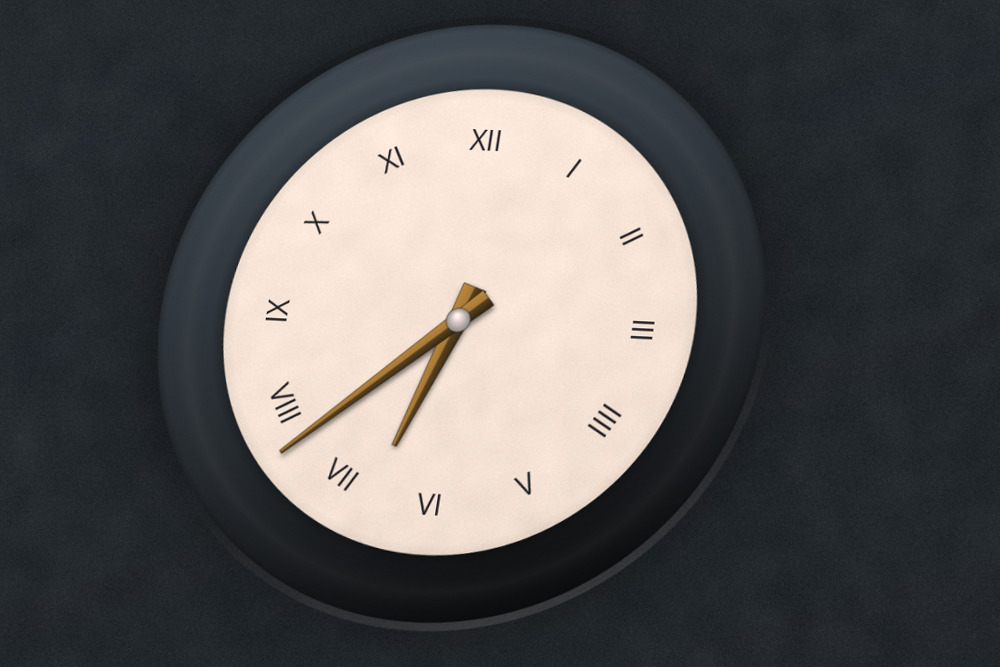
h=6 m=38
